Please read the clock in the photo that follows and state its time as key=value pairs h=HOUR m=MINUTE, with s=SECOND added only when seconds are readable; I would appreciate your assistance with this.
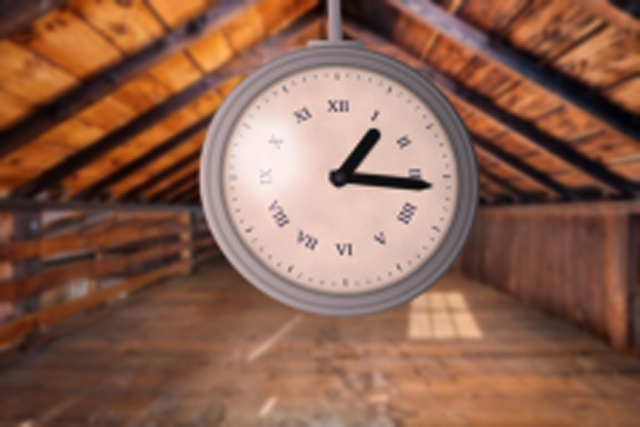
h=1 m=16
